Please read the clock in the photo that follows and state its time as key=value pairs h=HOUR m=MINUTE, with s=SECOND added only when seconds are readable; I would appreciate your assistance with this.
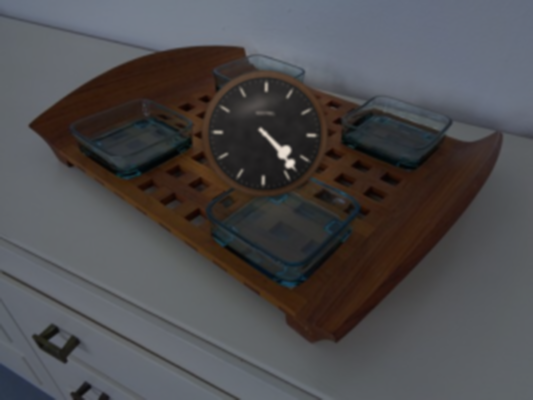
h=4 m=23
